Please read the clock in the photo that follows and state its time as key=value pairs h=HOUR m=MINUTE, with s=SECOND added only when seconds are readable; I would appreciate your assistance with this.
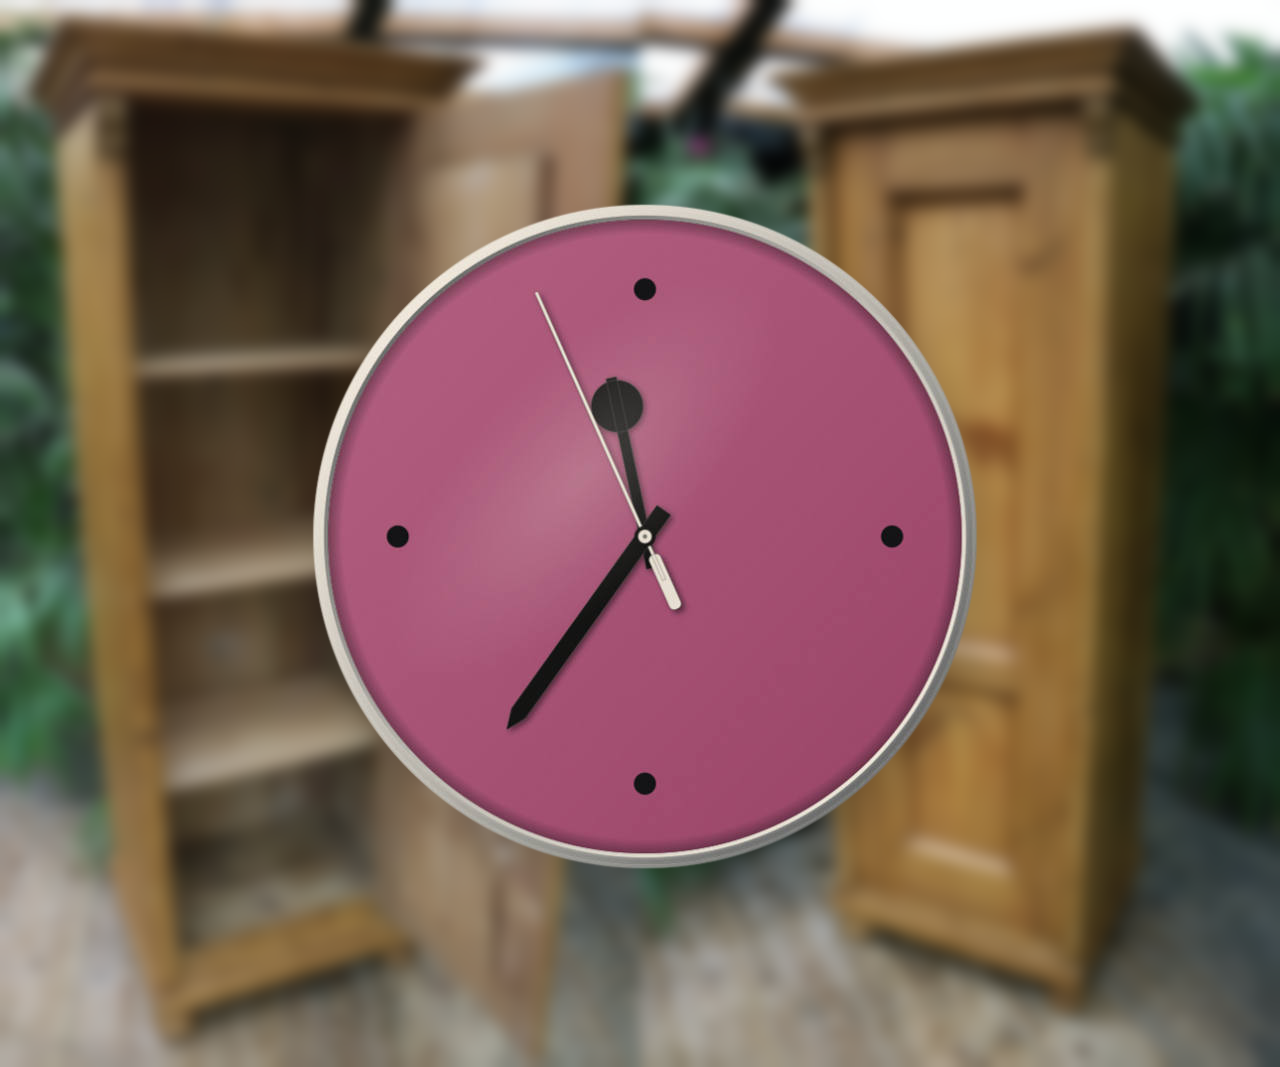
h=11 m=35 s=56
